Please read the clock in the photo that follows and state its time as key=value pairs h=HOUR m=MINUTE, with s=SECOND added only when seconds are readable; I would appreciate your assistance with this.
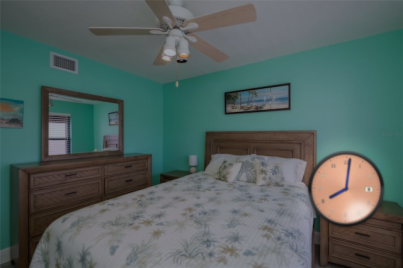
h=8 m=1
